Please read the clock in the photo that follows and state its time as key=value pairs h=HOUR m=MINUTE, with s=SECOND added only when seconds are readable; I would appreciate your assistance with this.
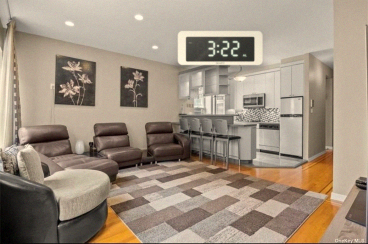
h=3 m=22
